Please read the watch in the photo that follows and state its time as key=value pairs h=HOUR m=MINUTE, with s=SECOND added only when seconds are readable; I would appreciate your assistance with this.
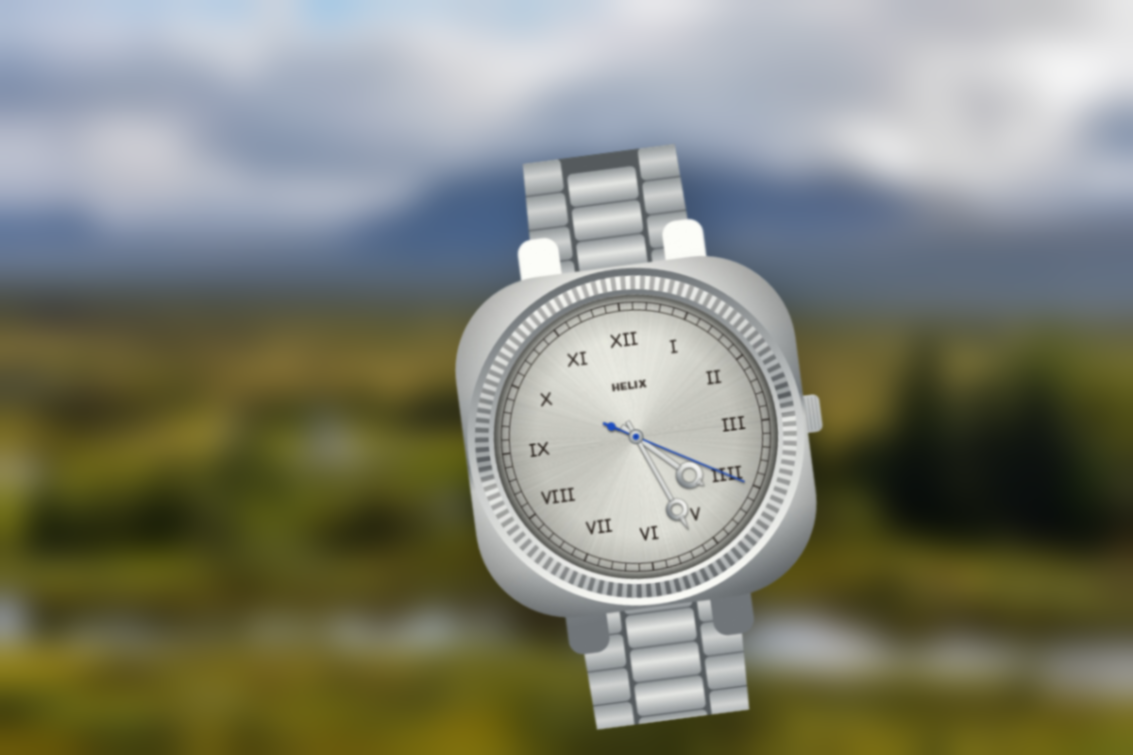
h=4 m=26 s=20
